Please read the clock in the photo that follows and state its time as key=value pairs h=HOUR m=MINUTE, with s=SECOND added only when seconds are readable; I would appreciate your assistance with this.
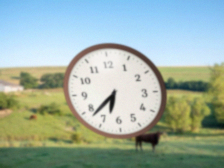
h=6 m=38
